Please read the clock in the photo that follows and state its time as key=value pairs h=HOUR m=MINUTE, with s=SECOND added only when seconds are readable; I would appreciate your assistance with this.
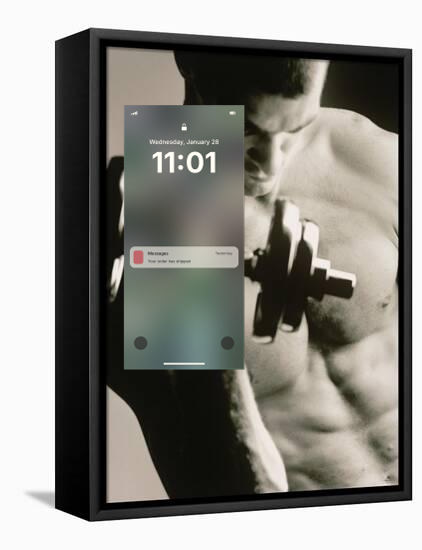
h=11 m=1
